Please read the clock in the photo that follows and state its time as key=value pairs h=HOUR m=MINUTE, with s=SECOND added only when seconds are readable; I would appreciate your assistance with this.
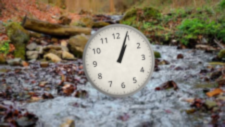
h=1 m=4
